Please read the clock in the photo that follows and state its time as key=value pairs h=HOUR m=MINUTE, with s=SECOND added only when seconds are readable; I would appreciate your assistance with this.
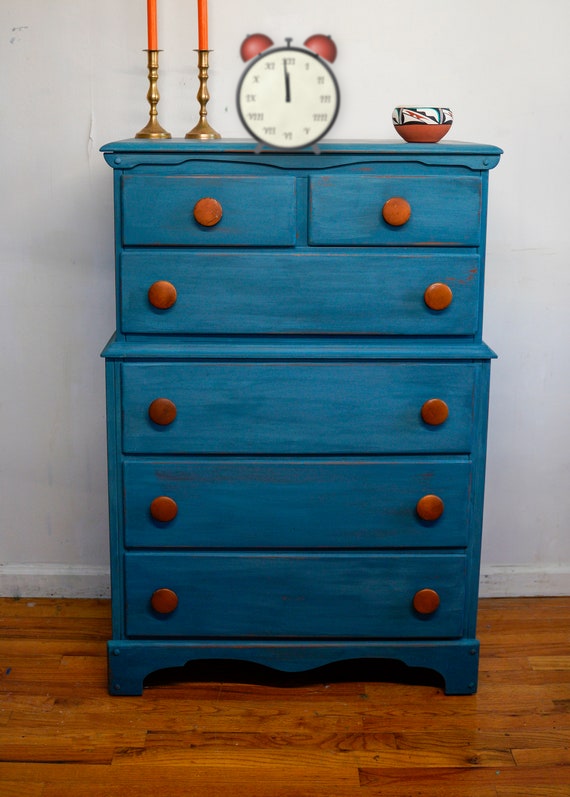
h=11 m=59
